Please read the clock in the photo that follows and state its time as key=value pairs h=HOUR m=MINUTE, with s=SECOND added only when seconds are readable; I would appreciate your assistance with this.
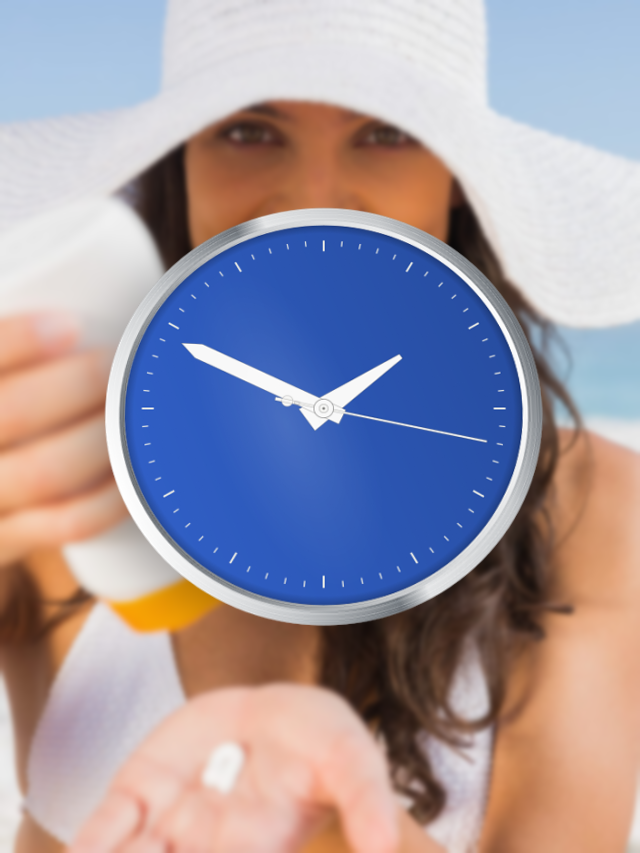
h=1 m=49 s=17
